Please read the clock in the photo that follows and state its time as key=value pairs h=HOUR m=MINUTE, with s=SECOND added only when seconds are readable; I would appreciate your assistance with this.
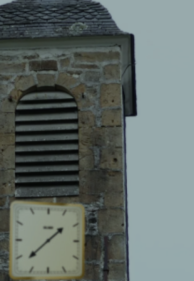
h=1 m=38
